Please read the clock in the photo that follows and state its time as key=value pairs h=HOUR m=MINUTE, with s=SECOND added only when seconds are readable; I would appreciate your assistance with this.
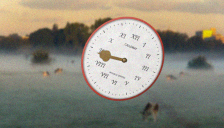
h=8 m=44
